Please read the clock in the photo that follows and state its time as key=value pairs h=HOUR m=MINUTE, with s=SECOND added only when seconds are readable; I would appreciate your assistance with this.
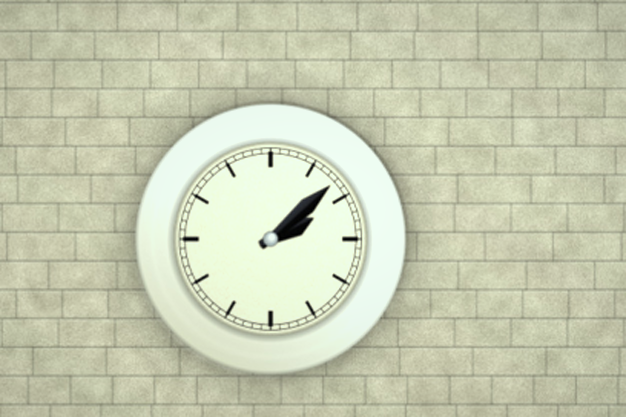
h=2 m=8
